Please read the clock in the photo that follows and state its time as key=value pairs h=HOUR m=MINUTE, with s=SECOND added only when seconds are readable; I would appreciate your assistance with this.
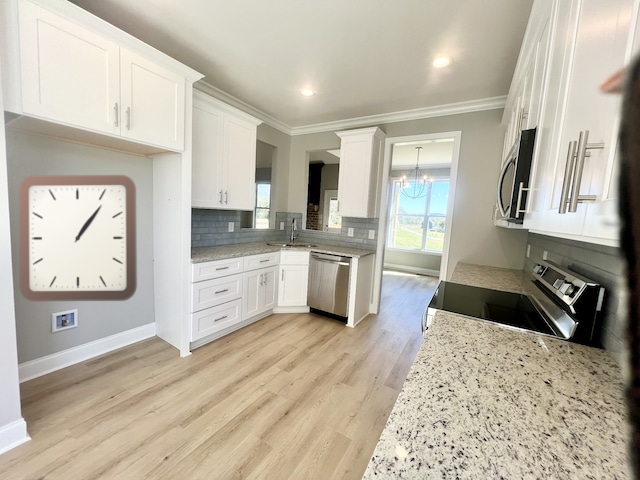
h=1 m=6
